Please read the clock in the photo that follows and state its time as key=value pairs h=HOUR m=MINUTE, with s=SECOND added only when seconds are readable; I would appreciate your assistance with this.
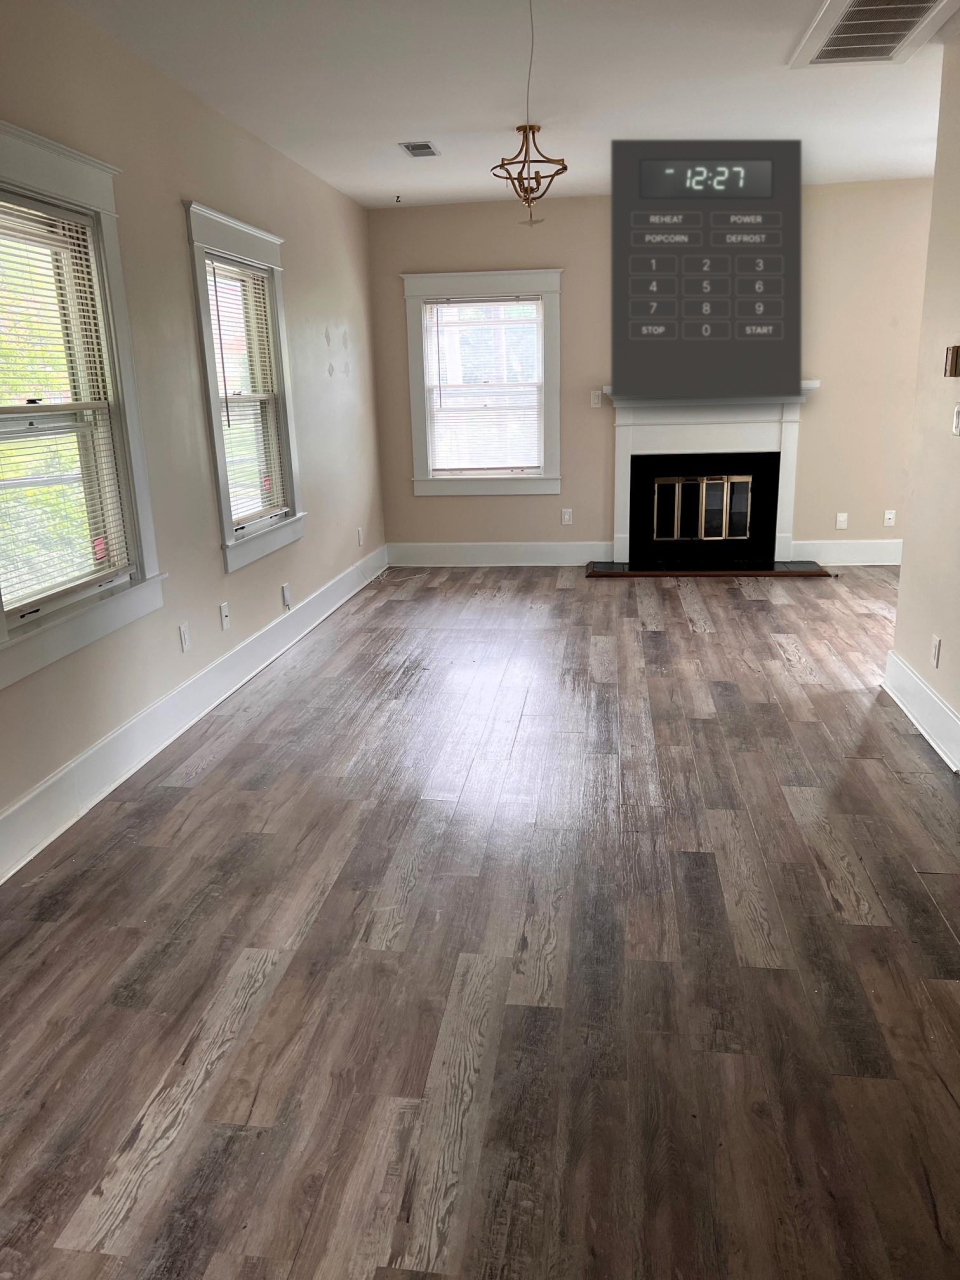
h=12 m=27
